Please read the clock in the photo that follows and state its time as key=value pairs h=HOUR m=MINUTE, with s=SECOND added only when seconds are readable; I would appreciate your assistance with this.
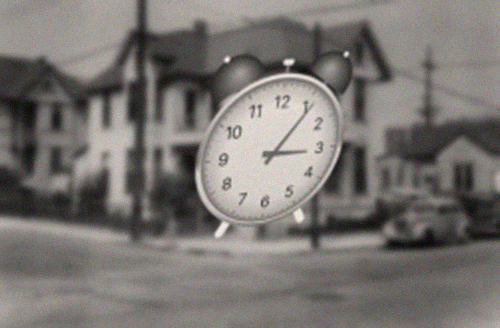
h=3 m=6
